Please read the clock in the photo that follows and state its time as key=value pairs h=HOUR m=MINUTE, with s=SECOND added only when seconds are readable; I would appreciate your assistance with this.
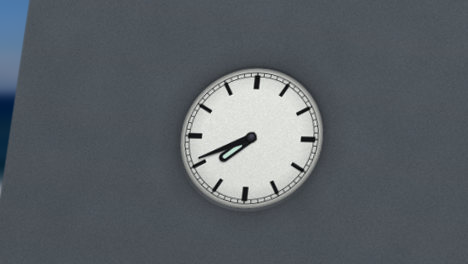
h=7 m=41
